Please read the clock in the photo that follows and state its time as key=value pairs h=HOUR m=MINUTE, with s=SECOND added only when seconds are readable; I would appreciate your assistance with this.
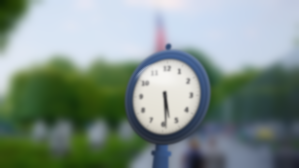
h=5 m=29
